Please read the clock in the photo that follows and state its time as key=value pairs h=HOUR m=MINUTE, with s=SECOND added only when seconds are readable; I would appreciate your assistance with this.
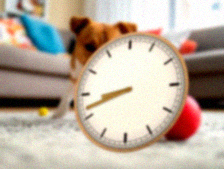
h=8 m=42
